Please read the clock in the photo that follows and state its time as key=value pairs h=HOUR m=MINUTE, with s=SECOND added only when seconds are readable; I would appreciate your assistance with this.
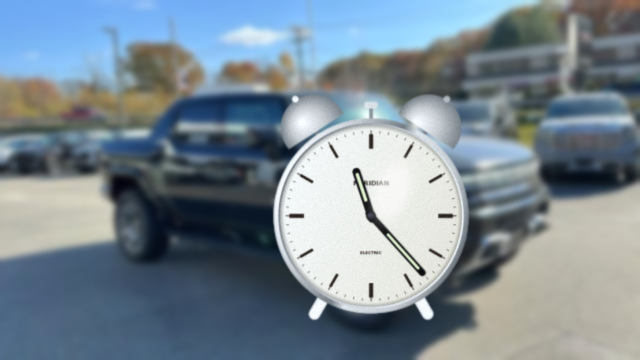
h=11 m=23
